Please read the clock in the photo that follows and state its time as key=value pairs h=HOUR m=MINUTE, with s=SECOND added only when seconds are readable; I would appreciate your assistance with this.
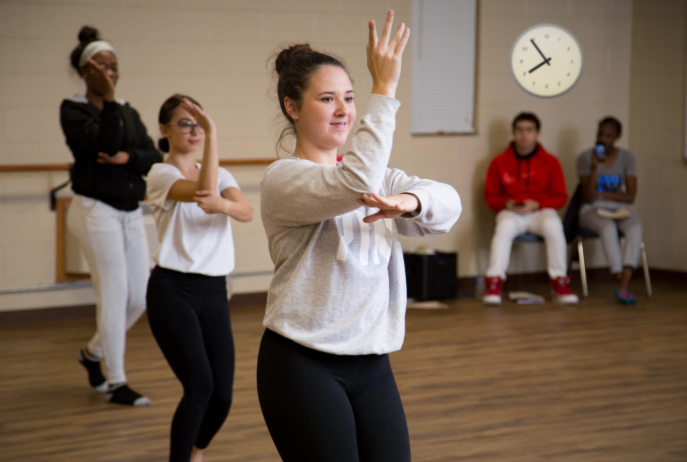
h=7 m=54
